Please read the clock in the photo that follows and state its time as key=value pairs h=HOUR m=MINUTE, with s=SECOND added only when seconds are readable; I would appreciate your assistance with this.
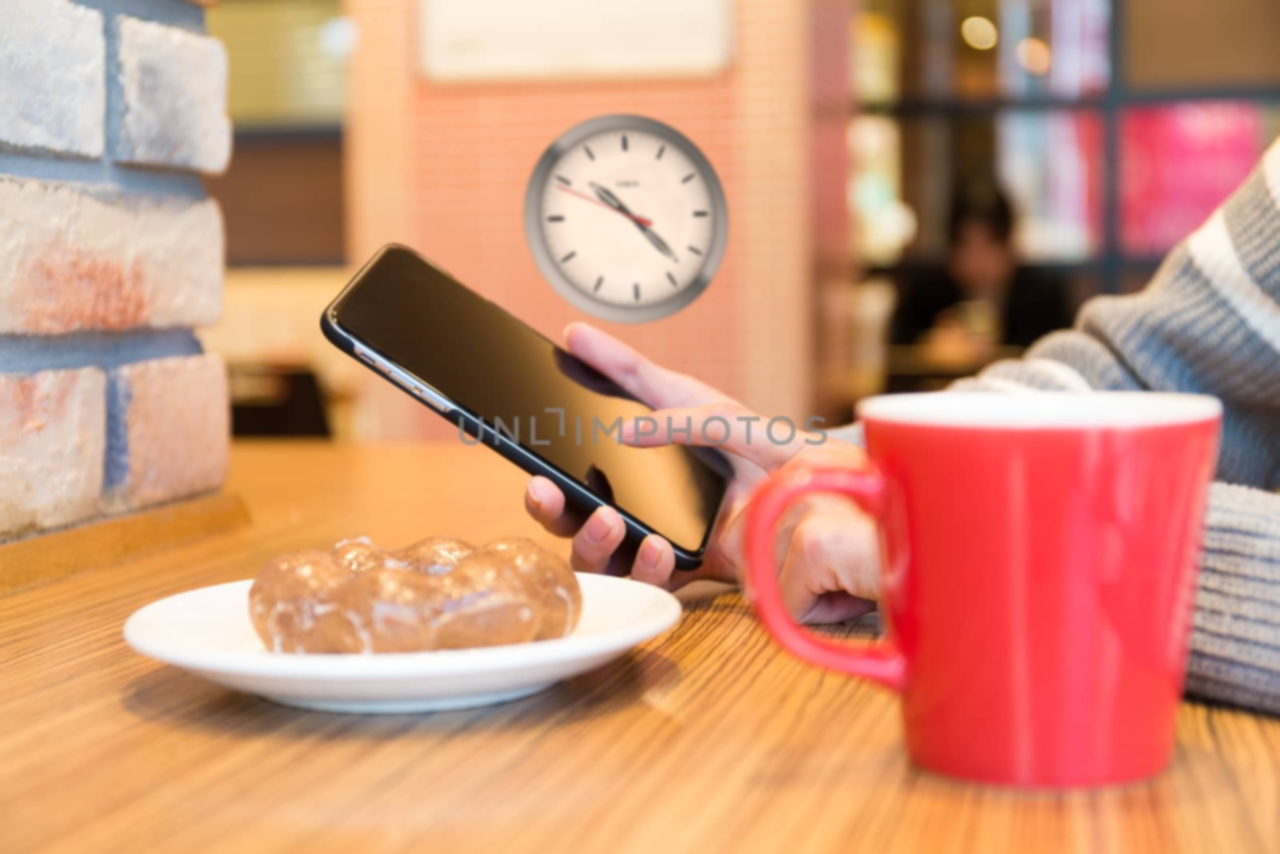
h=10 m=22 s=49
